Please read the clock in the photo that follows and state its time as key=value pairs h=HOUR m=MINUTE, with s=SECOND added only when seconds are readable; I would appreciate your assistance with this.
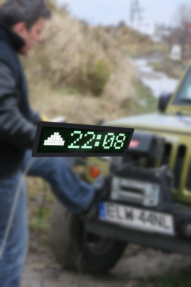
h=22 m=8
